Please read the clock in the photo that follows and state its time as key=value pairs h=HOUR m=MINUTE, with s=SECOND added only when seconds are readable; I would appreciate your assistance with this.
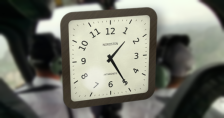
h=1 m=25
